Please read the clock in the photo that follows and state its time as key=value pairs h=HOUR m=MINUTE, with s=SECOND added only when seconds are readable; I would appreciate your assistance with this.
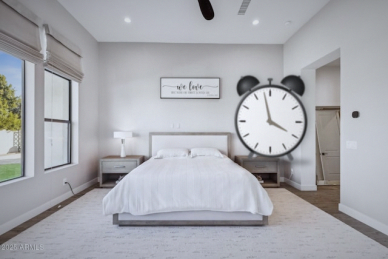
h=3 m=58
